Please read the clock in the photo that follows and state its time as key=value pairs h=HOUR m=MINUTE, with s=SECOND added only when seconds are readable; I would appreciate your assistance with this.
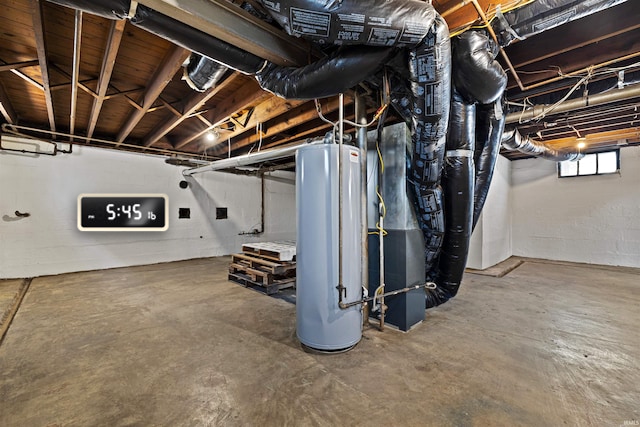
h=5 m=45 s=16
